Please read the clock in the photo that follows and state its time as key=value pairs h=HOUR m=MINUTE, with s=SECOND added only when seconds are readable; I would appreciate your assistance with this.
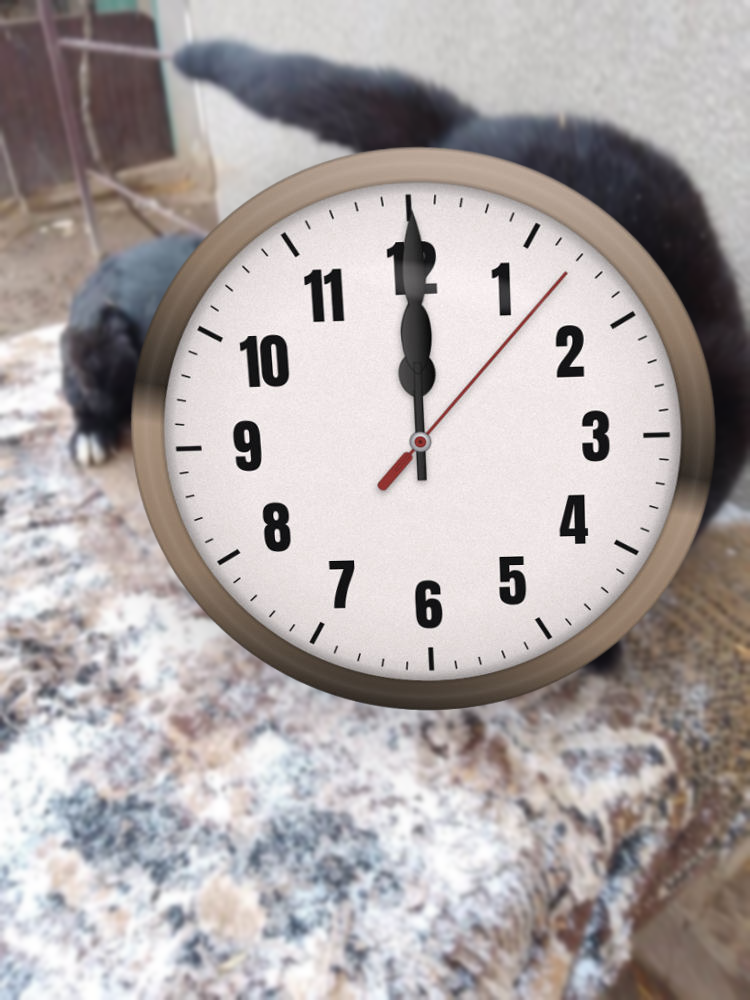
h=12 m=0 s=7
